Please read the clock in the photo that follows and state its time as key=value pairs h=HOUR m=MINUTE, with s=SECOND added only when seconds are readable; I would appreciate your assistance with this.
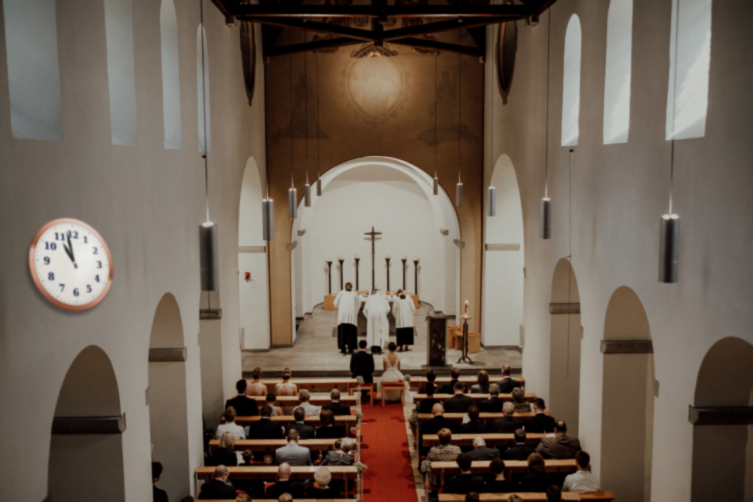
h=10 m=58
